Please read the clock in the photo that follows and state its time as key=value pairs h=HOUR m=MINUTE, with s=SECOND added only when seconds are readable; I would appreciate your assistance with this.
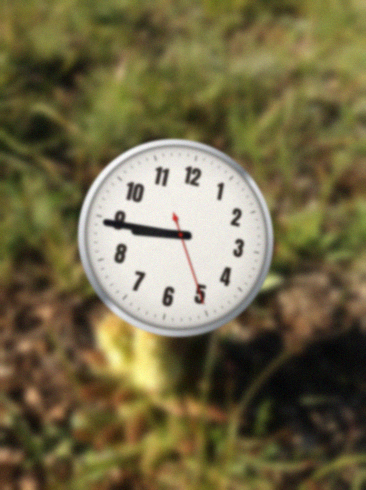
h=8 m=44 s=25
